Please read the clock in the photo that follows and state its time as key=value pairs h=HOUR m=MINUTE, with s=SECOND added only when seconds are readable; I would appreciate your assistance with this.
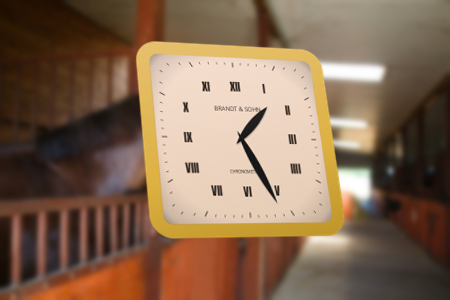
h=1 m=26
